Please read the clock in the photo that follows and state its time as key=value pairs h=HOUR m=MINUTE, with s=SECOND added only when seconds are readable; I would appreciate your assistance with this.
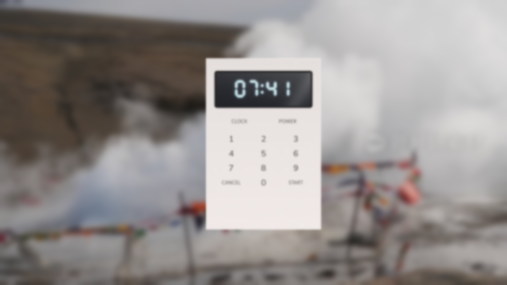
h=7 m=41
